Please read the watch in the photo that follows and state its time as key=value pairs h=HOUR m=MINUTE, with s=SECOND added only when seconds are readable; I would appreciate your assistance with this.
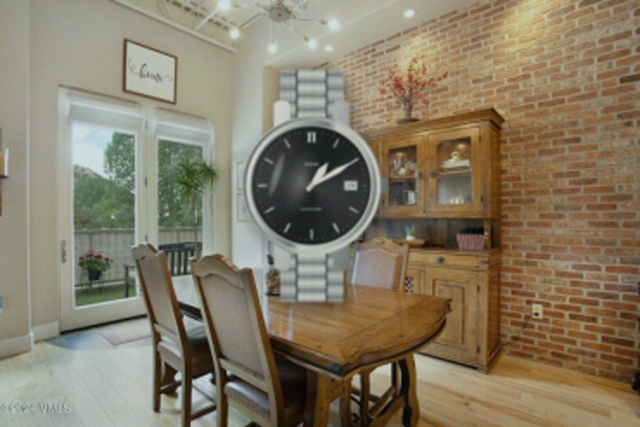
h=1 m=10
